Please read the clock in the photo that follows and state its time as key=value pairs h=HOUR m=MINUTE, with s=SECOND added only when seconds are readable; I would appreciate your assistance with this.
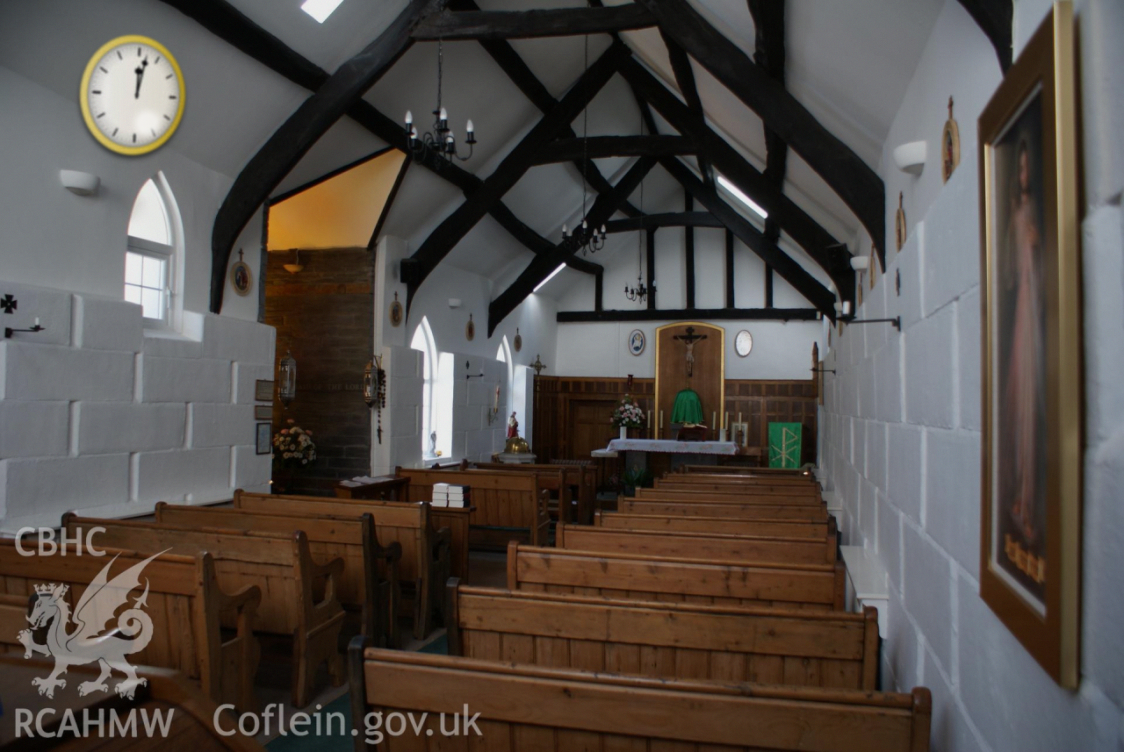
h=12 m=2
